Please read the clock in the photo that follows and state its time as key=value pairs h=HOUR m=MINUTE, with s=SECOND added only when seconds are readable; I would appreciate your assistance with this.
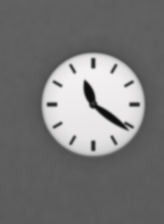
h=11 m=21
